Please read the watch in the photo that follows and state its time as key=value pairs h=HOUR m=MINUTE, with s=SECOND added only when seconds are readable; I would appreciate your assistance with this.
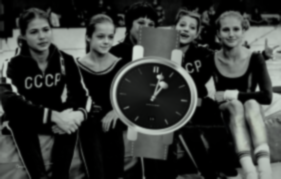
h=1 m=2
